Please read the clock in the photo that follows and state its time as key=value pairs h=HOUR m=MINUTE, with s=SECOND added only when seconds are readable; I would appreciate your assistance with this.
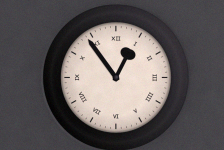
h=12 m=54
